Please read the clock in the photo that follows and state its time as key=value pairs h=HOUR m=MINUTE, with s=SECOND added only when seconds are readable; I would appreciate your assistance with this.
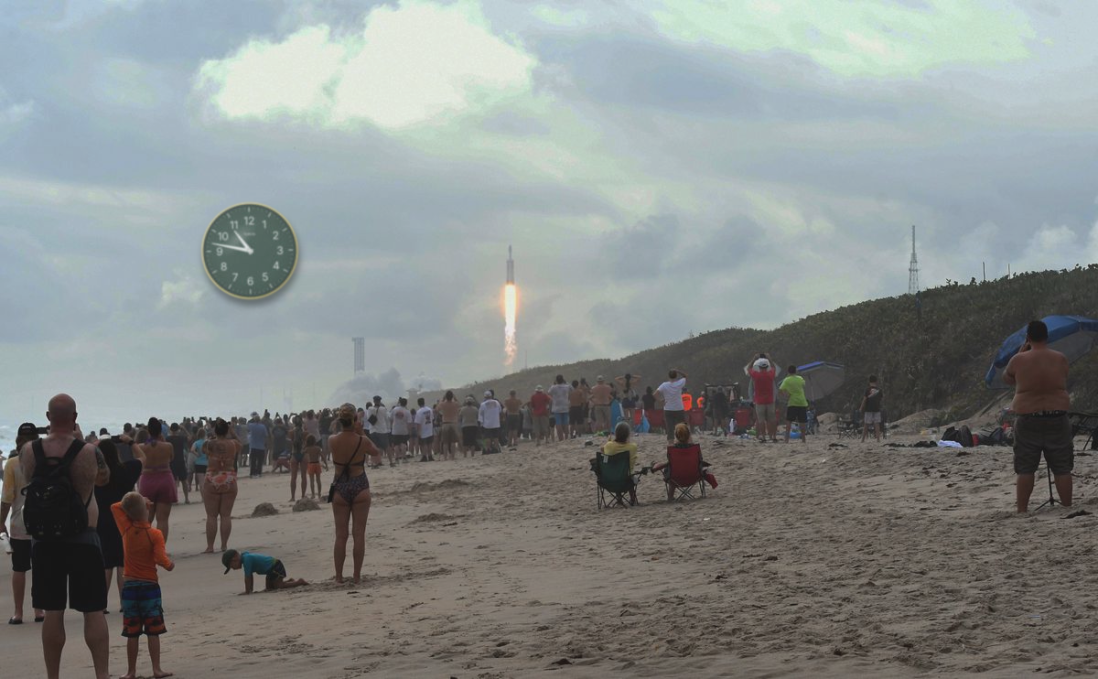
h=10 m=47
